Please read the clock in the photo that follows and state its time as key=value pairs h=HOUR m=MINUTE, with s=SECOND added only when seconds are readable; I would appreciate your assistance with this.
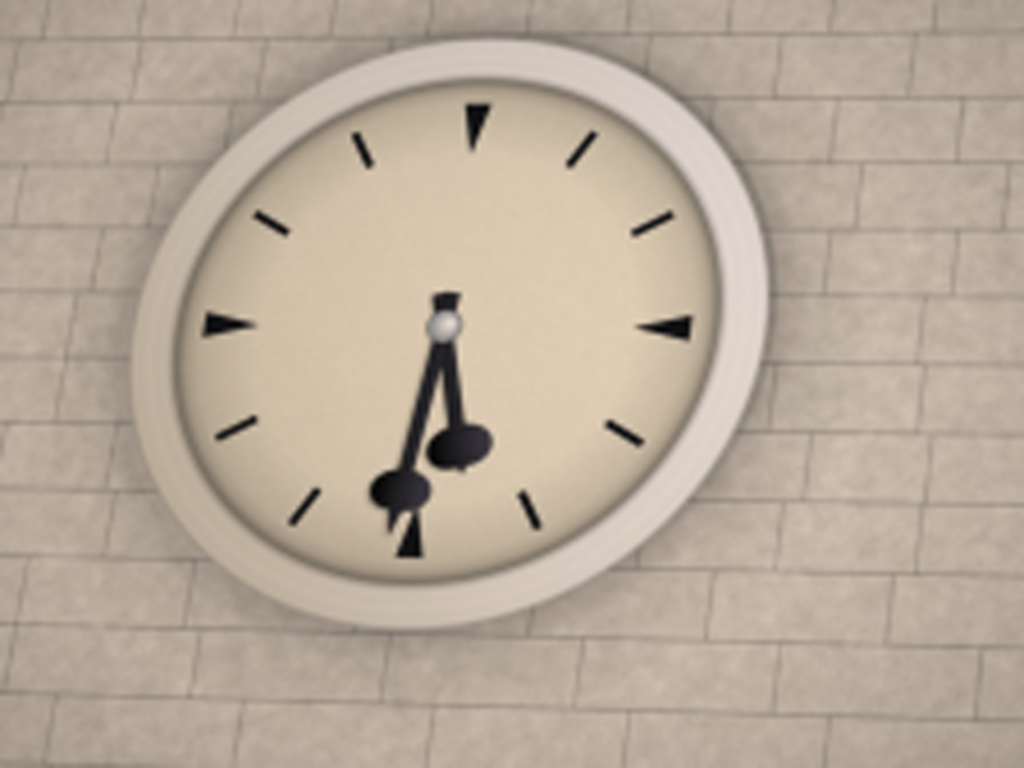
h=5 m=31
